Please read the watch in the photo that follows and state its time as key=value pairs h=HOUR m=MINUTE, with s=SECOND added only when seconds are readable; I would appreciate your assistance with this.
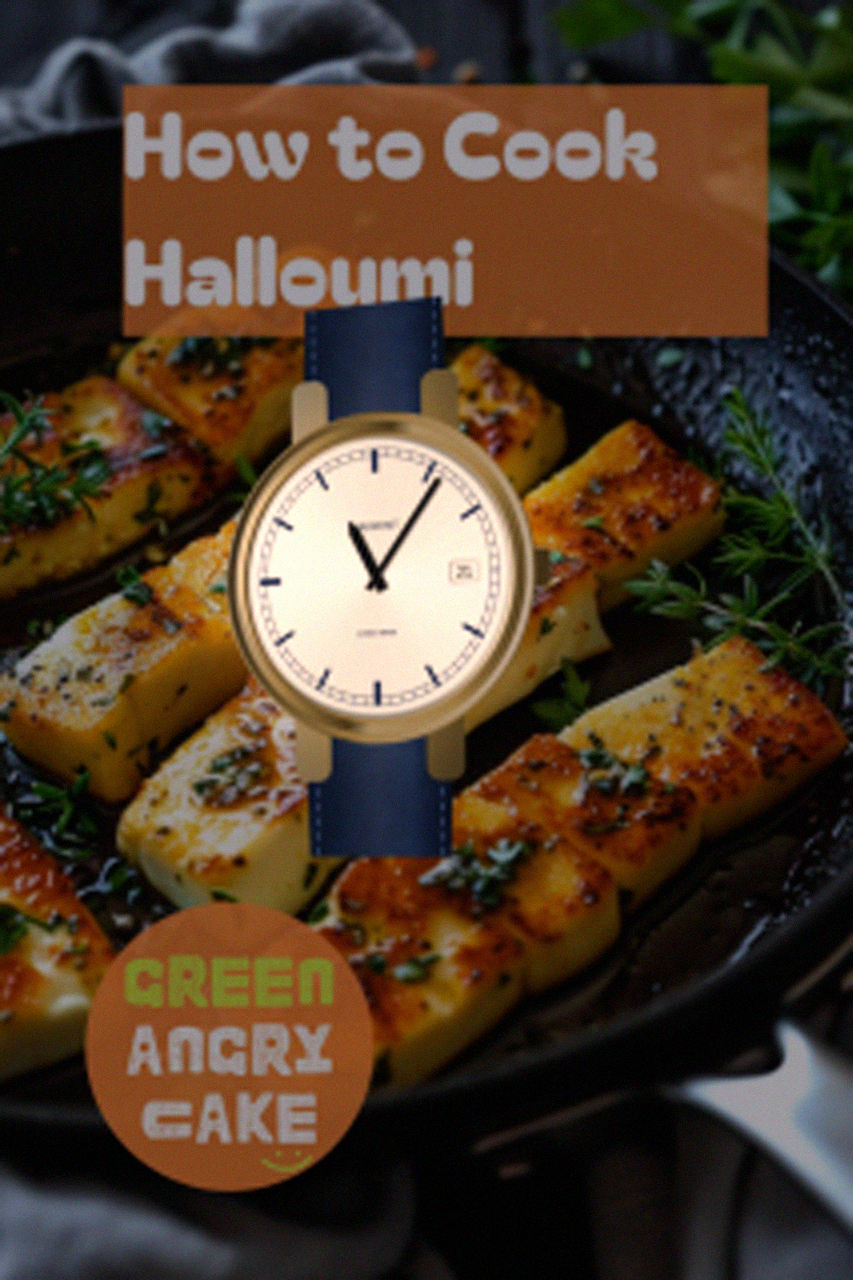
h=11 m=6
